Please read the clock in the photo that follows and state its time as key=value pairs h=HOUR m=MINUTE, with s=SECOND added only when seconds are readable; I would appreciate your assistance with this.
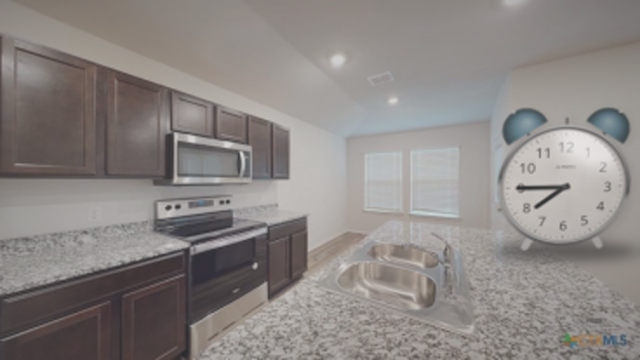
h=7 m=45
